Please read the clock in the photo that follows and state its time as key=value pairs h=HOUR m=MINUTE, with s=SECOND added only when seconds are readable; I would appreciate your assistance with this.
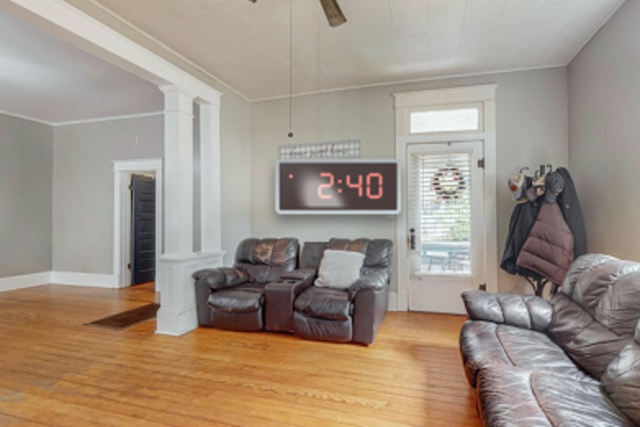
h=2 m=40
